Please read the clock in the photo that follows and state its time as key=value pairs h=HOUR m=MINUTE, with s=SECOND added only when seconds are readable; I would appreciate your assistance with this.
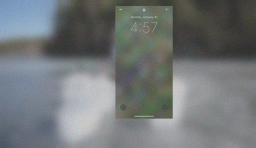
h=4 m=57
